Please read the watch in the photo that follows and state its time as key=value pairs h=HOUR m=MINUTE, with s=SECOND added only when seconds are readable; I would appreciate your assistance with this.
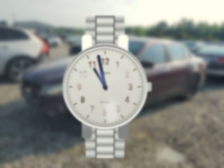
h=10 m=58
